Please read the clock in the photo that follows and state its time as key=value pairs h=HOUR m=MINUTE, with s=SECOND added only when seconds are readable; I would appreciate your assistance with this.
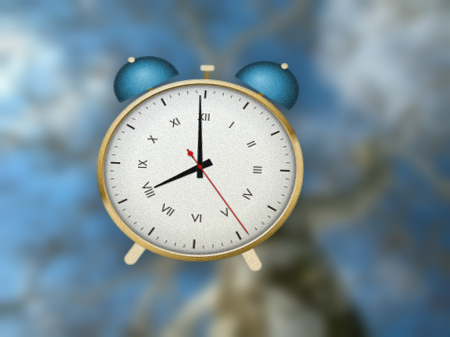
h=7 m=59 s=24
